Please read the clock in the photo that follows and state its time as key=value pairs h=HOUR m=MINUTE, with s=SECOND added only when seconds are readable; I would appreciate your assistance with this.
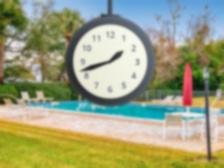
h=1 m=42
